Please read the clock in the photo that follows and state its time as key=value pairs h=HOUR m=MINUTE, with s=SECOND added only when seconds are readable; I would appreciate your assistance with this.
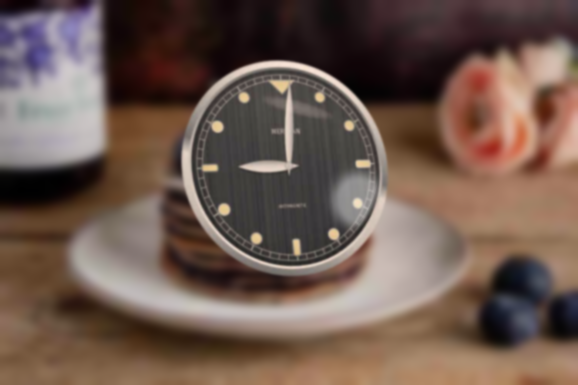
h=9 m=1
